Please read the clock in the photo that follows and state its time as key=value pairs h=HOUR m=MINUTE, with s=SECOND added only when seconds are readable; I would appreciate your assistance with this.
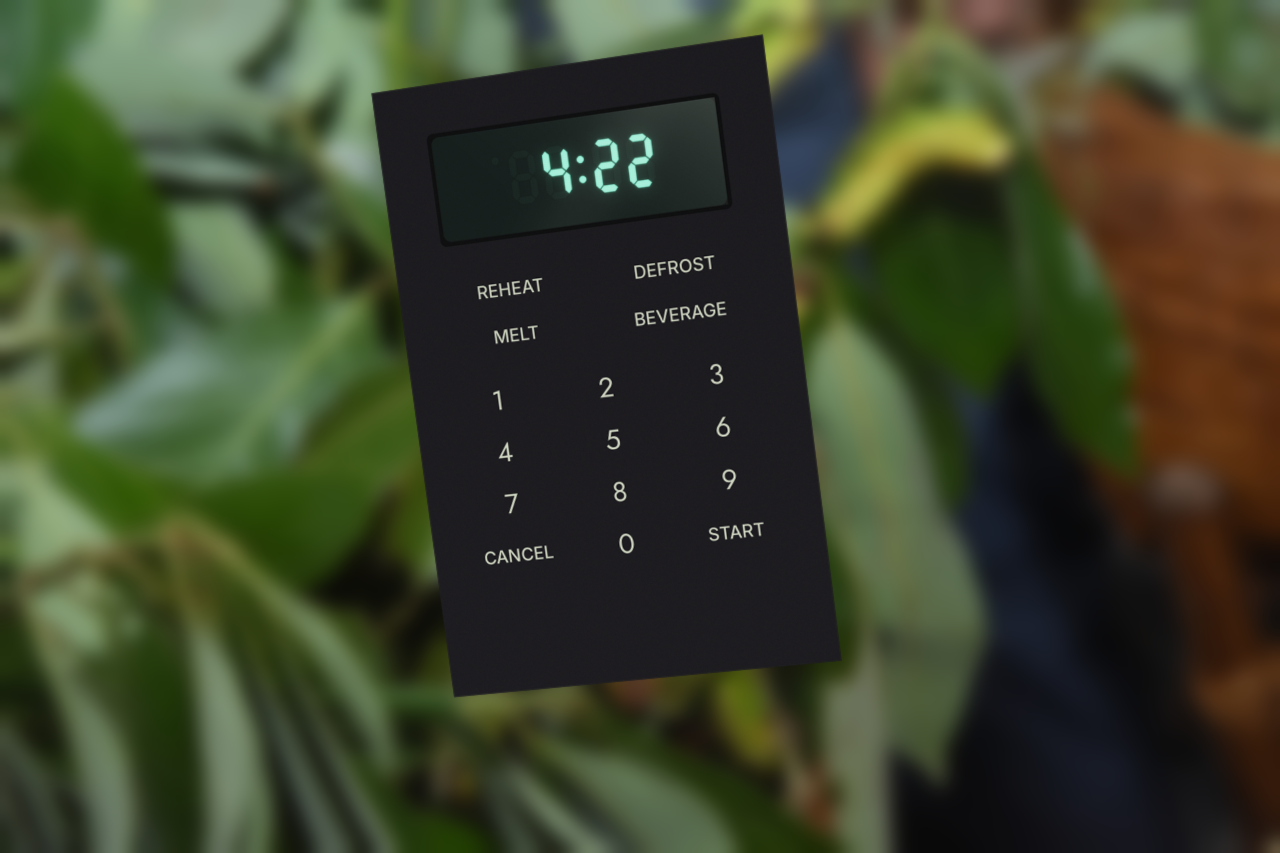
h=4 m=22
